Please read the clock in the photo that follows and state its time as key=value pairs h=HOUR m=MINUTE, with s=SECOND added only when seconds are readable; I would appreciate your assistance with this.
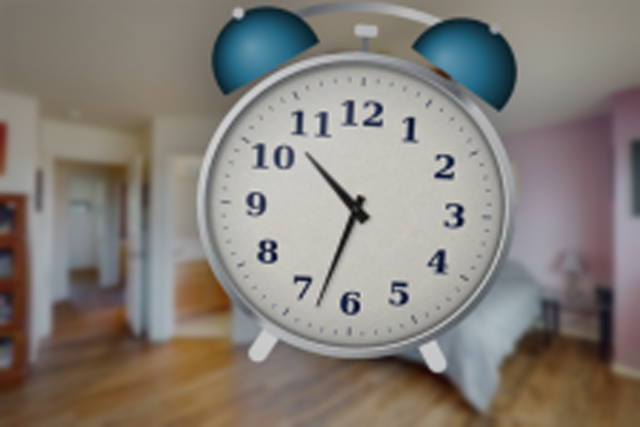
h=10 m=33
